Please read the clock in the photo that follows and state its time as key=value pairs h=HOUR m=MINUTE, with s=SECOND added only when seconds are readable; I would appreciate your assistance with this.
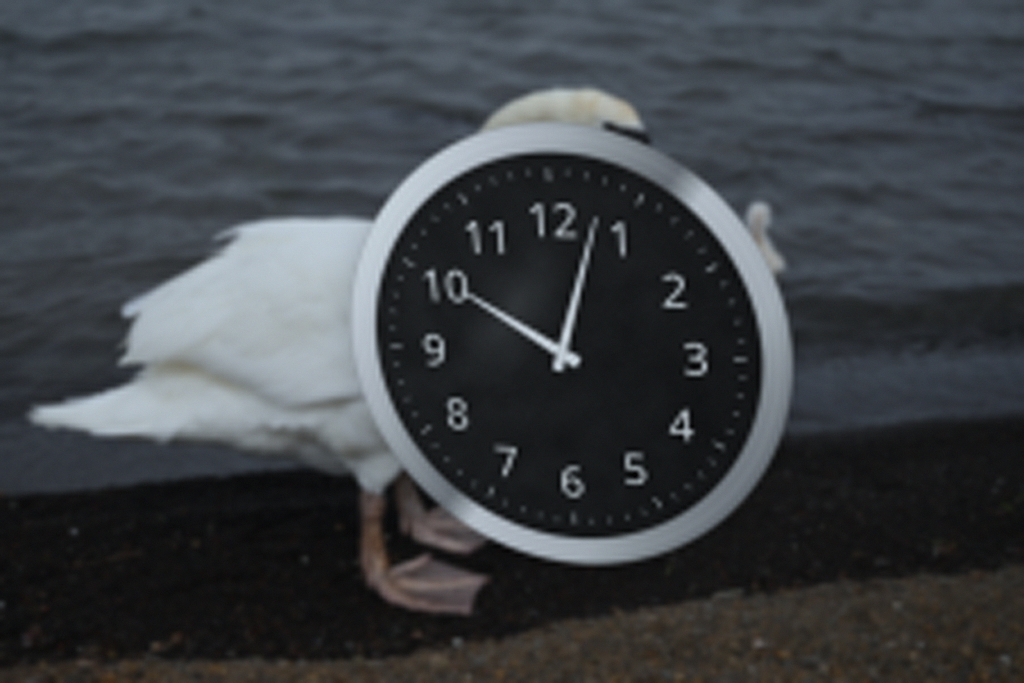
h=10 m=3
